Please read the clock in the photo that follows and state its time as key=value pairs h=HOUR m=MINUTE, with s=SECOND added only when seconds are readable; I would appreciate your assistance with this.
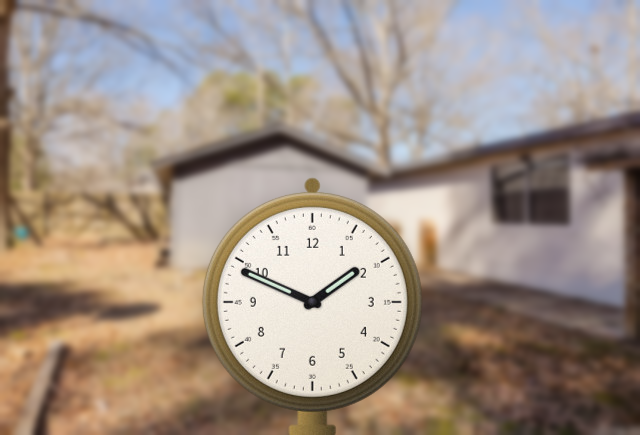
h=1 m=49
